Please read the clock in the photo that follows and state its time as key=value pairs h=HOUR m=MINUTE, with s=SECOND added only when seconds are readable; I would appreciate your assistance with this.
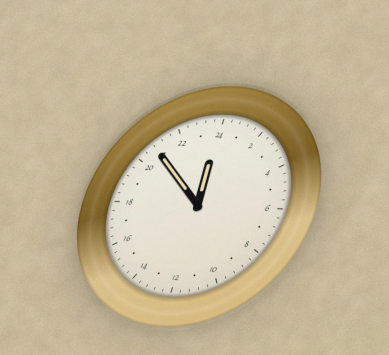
h=23 m=52
